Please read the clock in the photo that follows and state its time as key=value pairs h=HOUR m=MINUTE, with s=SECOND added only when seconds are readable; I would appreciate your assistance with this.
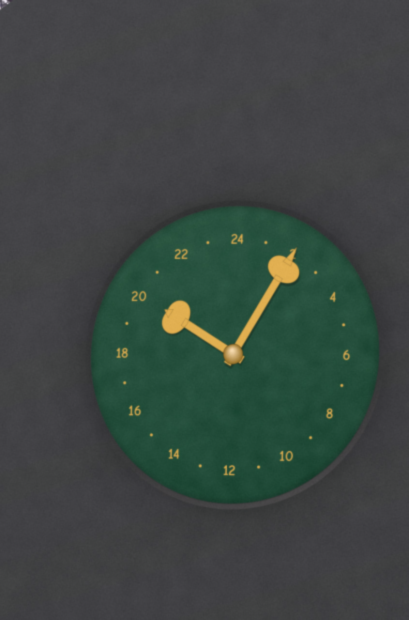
h=20 m=5
